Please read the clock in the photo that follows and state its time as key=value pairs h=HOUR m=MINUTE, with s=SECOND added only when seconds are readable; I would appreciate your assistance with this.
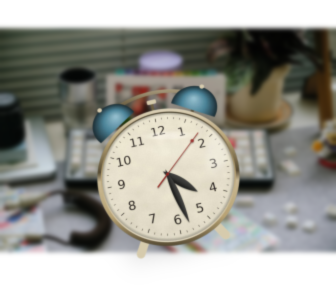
h=4 m=28 s=8
